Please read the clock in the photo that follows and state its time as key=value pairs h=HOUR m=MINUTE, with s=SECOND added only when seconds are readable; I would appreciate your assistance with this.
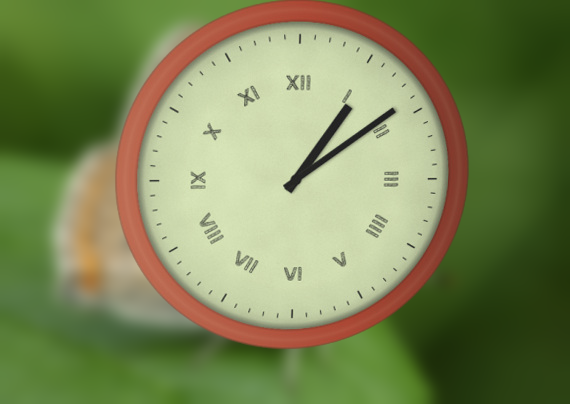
h=1 m=9
